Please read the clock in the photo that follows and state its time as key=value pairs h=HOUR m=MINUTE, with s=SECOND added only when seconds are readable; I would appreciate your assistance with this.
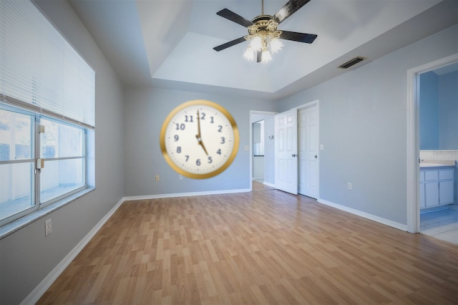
h=4 m=59
